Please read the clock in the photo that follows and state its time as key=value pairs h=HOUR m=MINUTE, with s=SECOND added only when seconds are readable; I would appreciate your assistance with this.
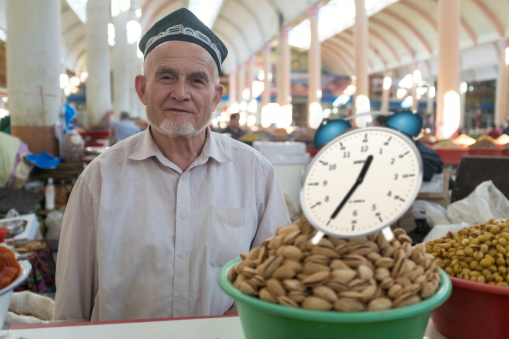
h=12 m=35
